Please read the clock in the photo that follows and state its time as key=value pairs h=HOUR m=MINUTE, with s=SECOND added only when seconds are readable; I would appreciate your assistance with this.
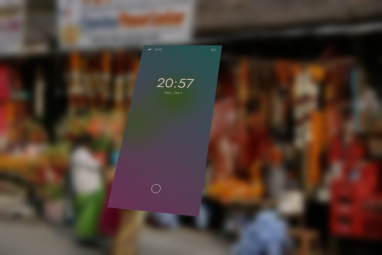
h=20 m=57
